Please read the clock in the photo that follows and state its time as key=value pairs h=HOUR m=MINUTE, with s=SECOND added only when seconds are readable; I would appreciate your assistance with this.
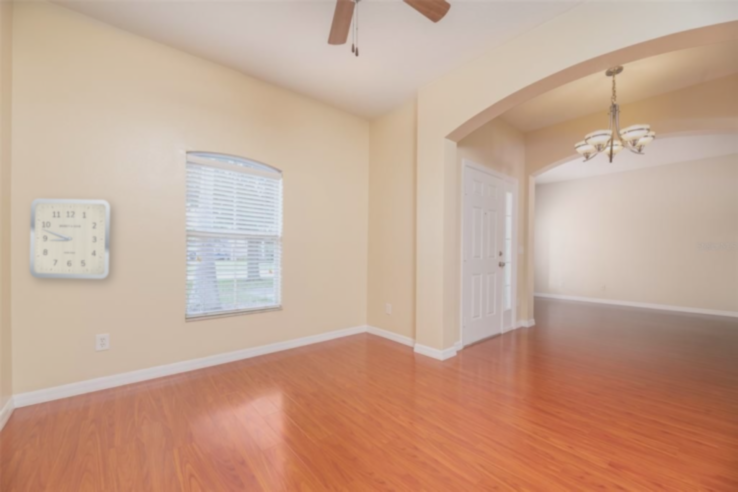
h=8 m=48
